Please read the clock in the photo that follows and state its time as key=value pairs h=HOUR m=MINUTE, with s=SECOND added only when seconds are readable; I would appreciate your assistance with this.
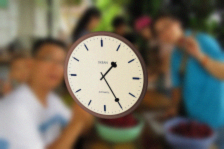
h=1 m=25
